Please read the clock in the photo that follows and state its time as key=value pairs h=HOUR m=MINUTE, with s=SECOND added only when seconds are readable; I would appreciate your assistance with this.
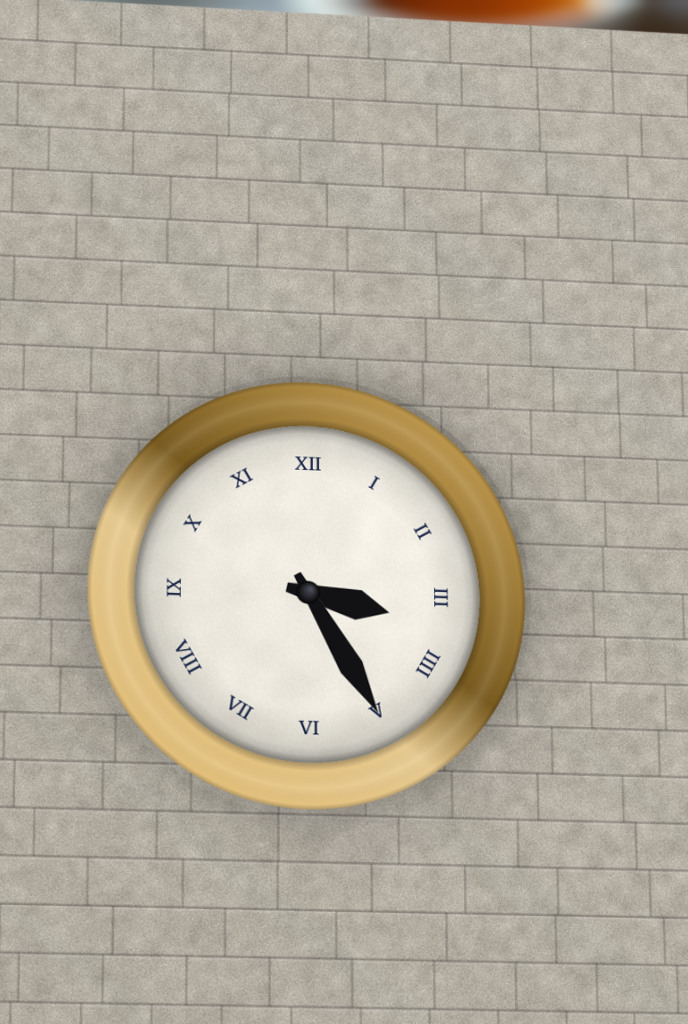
h=3 m=25
